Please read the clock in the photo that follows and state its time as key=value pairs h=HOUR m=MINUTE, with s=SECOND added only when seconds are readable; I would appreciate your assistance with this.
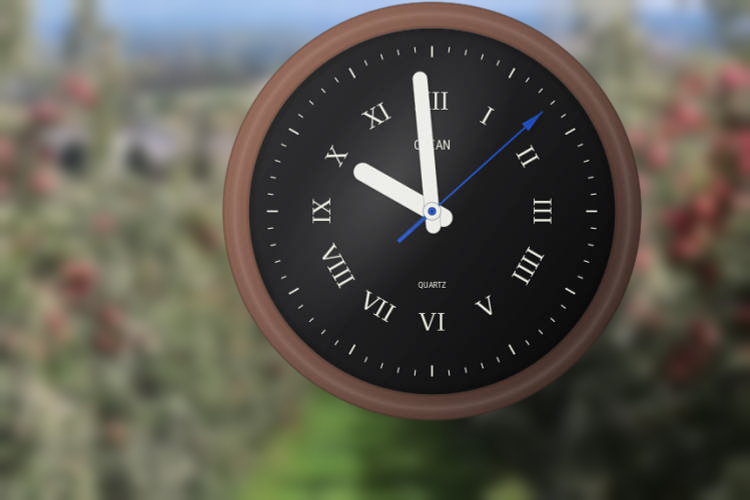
h=9 m=59 s=8
